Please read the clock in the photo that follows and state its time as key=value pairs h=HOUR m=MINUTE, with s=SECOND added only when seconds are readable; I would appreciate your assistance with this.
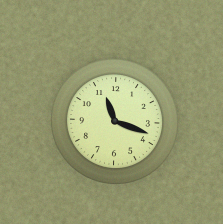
h=11 m=18
